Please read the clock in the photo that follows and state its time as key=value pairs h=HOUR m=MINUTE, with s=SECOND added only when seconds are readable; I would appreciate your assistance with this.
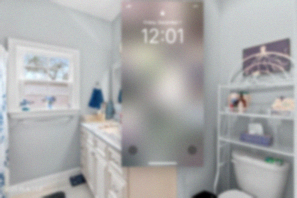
h=12 m=1
